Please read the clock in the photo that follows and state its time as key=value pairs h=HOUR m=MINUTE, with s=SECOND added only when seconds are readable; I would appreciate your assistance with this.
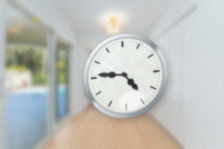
h=4 m=46
